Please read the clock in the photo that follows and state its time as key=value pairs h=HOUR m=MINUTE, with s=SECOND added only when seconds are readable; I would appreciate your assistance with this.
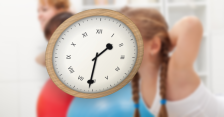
h=1 m=31
